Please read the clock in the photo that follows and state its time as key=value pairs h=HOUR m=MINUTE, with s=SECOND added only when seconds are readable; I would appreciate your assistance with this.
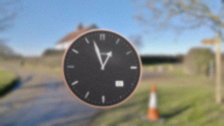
h=12 m=57
